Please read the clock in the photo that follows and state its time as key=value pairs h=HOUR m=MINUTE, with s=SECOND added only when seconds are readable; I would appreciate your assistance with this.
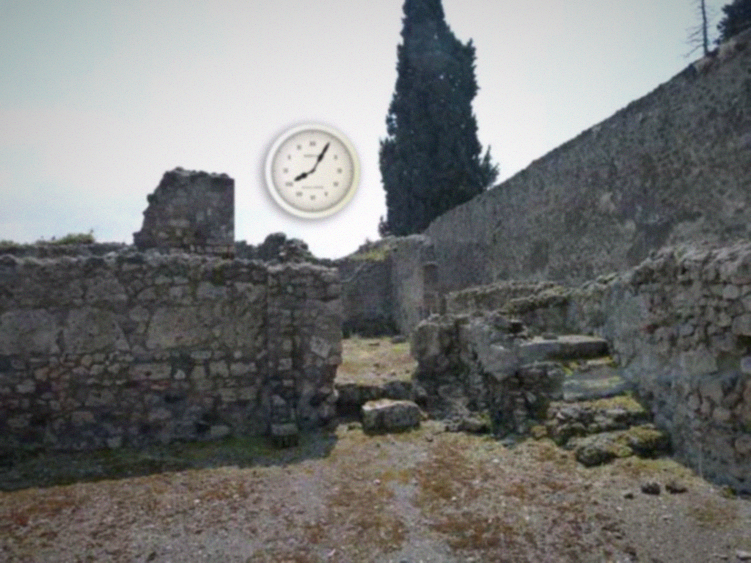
h=8 m=5
